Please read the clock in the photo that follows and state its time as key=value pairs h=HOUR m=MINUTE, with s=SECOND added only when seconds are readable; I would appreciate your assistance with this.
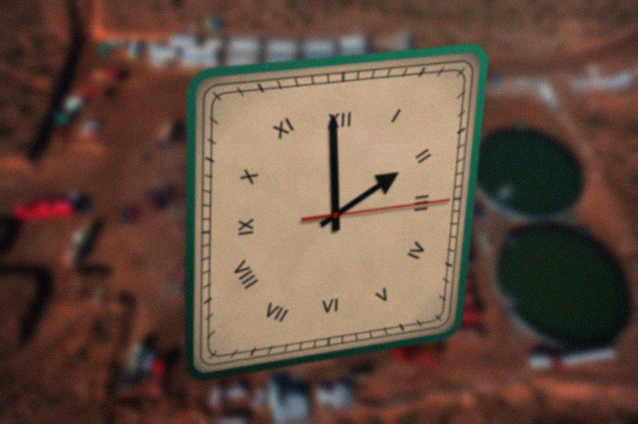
h=1 m=59 s=15
